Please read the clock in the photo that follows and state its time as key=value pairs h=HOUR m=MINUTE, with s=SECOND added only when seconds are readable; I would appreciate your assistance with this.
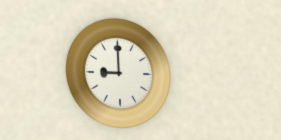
h=9 m=0
